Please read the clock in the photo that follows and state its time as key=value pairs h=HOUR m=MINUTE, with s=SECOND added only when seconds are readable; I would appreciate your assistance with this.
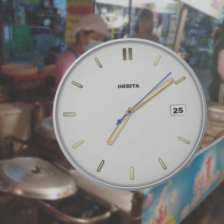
h=7 m=9 s=8
